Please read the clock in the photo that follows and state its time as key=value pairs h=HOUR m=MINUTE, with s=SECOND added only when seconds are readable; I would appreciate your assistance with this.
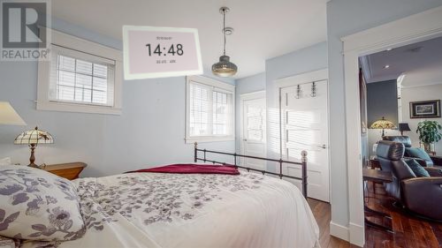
h=14 m=48
